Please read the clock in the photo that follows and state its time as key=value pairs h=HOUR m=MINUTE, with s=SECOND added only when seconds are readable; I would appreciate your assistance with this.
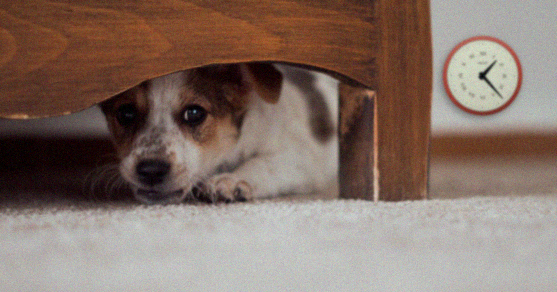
h=1 m=23
